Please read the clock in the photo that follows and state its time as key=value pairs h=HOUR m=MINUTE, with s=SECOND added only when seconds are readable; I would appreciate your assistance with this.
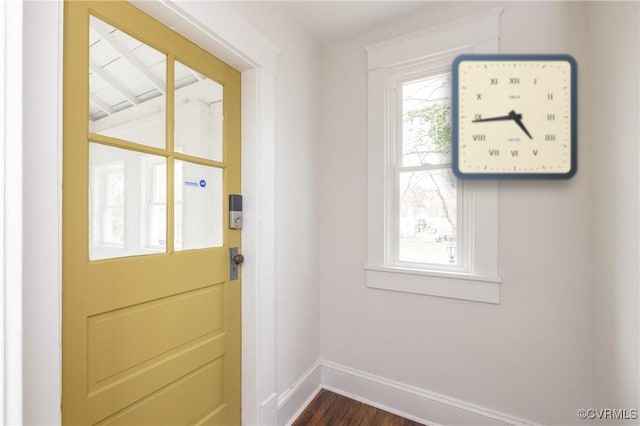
h=4 m=44
